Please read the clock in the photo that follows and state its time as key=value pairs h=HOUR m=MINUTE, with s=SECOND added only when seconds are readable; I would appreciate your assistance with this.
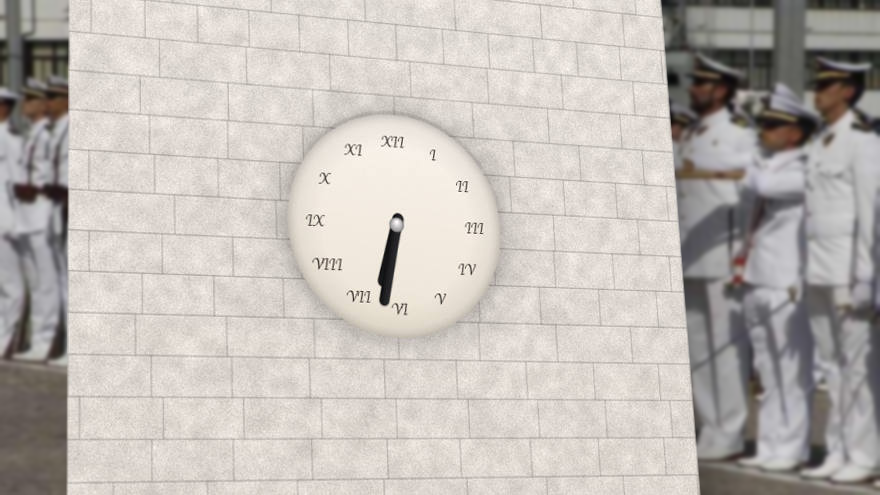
h=6 m=32
